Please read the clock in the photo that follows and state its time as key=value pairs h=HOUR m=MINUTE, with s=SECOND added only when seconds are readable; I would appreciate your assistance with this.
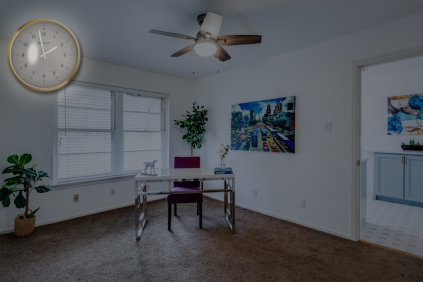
h=1 m=58
